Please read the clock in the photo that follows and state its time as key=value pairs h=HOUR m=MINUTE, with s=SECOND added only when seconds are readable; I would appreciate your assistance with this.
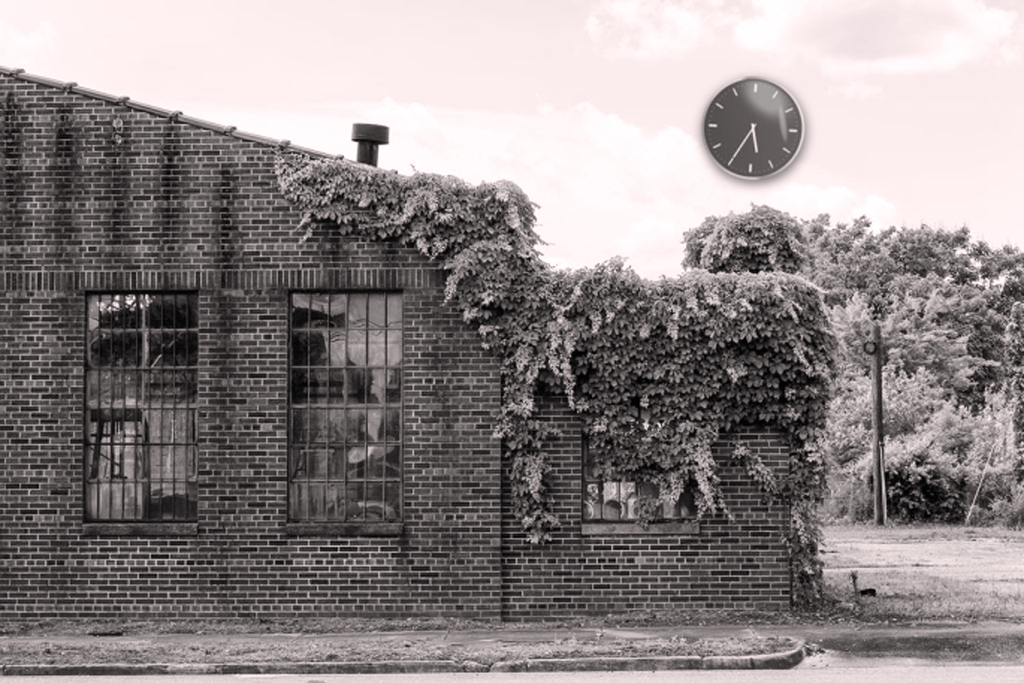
h=5 m=35
